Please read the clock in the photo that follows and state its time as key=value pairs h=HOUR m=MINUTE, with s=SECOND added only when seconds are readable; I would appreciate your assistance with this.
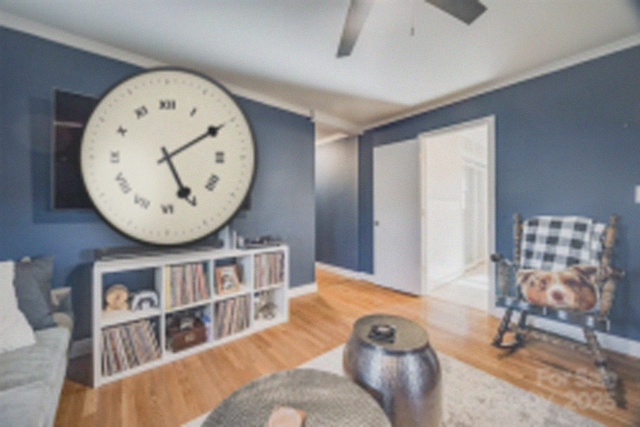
h=5 m=10
